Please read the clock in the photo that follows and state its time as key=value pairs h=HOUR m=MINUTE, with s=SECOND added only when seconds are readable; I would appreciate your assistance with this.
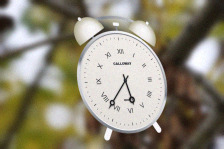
h=5 m=37
